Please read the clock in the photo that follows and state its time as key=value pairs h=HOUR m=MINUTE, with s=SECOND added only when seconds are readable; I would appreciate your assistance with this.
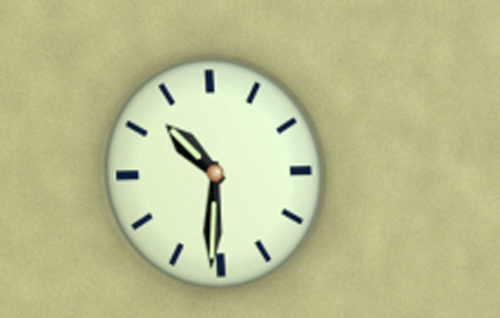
h=10 m=31
